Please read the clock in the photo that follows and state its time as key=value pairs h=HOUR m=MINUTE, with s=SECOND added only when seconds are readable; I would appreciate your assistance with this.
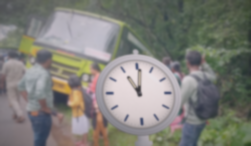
h=11 m=1
